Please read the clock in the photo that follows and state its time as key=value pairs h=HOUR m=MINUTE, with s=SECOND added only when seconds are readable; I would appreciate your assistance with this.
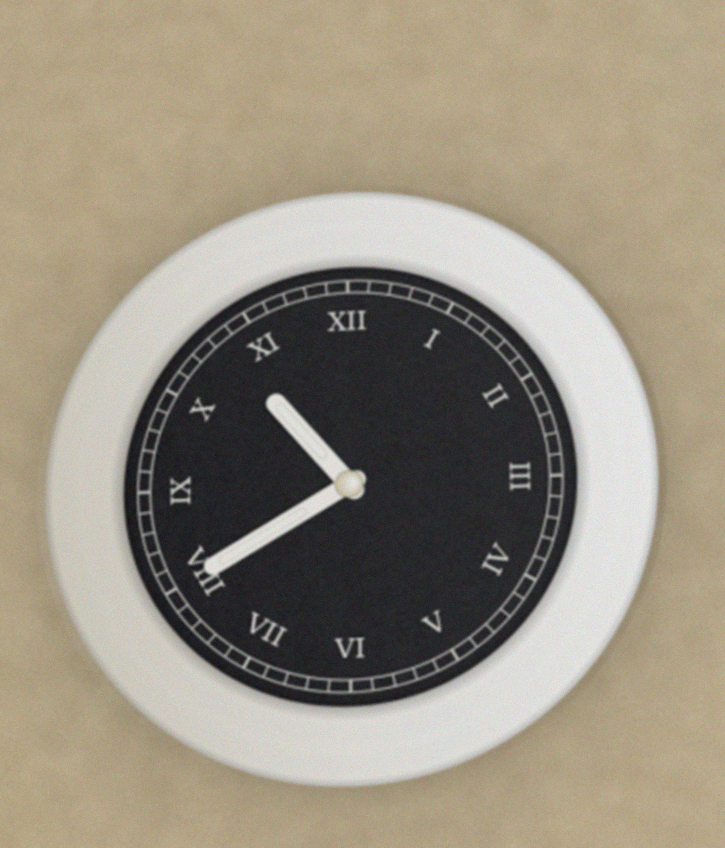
h=10 m=40
